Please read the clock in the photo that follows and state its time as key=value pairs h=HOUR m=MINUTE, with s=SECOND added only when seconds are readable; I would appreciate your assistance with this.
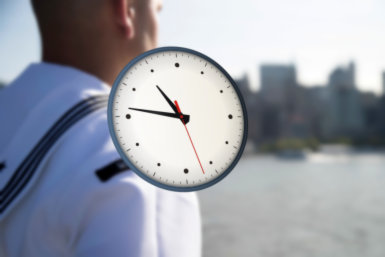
h=10 m=46 s=27
